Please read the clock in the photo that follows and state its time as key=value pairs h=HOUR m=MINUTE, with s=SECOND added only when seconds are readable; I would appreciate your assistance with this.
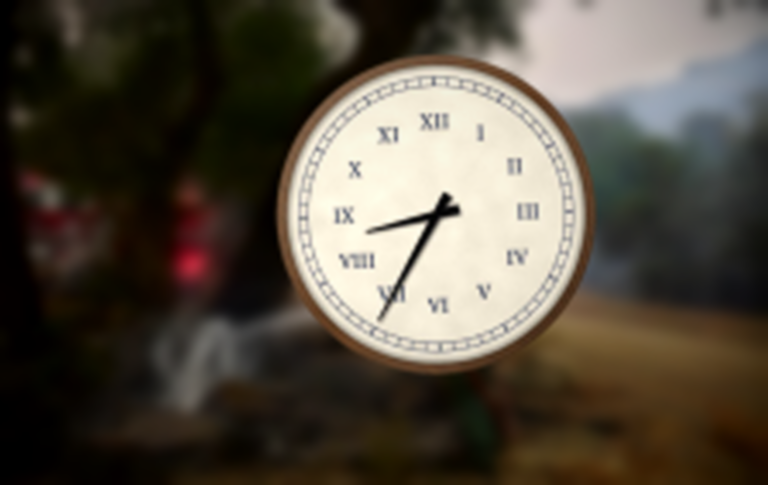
h=8 m=35
